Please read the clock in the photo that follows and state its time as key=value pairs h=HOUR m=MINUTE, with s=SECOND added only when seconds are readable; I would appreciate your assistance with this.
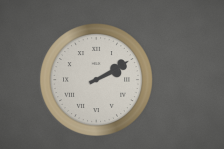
h=2 m=10
